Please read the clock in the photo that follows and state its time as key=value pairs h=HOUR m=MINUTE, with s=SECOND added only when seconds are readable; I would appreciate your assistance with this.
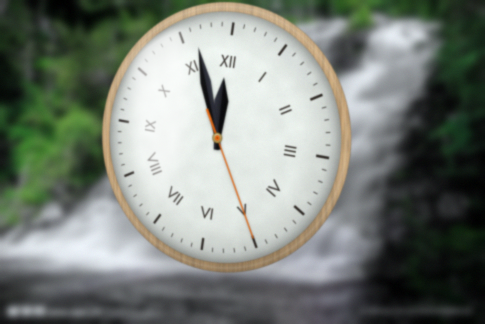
h=11 m=56 s=25
